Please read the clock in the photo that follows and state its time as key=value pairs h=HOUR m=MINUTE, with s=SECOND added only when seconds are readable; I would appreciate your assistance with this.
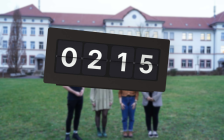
h=2 m=15
